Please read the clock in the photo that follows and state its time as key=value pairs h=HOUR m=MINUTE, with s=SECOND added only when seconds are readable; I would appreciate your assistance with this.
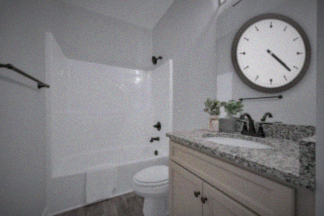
h=4 m=22
